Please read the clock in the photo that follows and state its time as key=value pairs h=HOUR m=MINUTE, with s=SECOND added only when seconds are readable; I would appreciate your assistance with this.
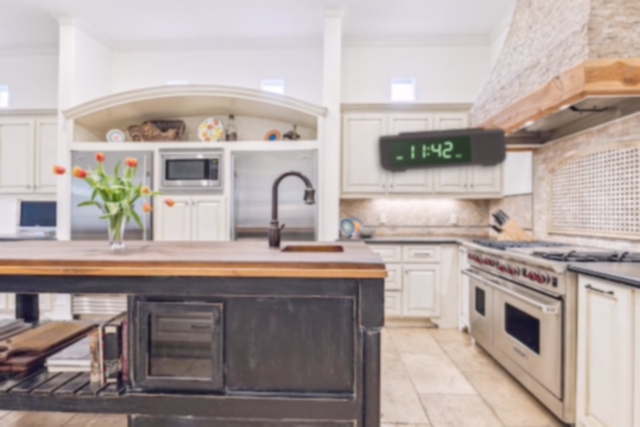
h=11 m=42
